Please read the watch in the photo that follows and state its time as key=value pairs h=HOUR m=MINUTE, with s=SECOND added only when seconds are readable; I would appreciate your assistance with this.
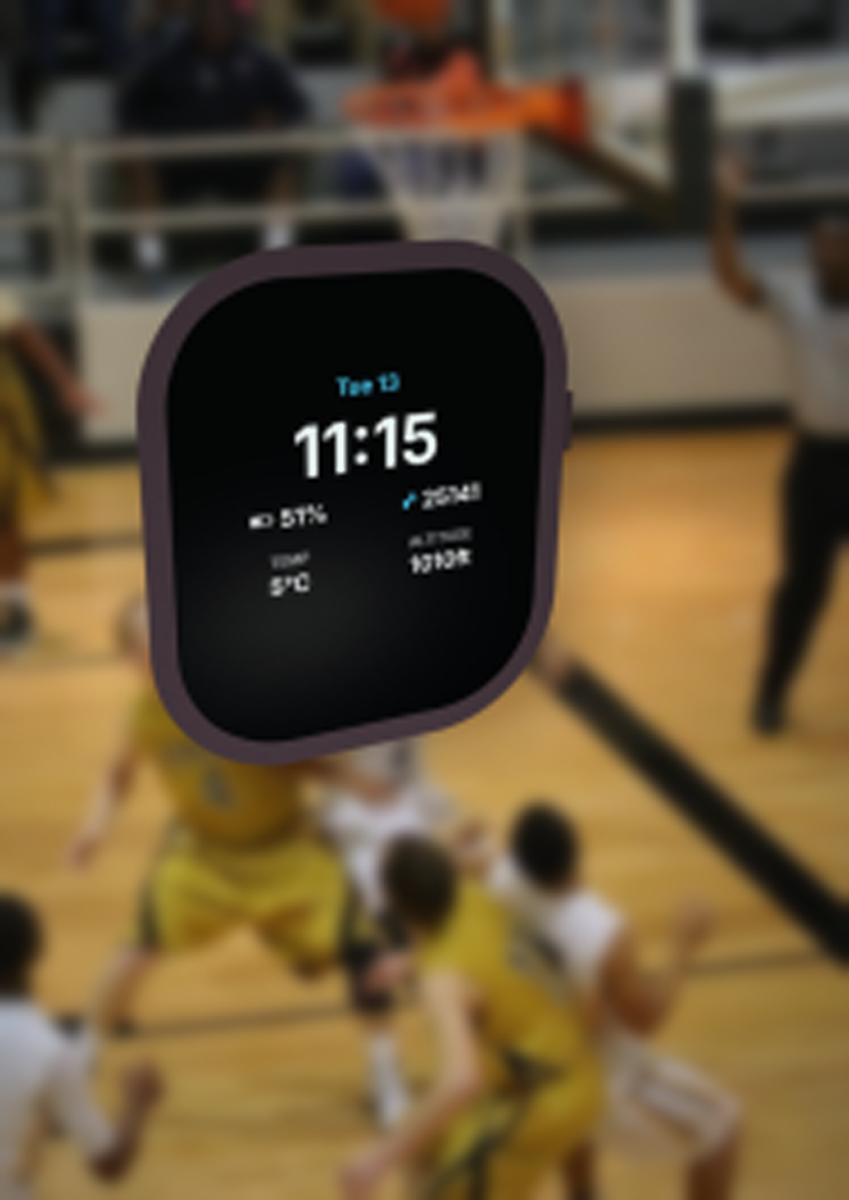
h=11 m=15
